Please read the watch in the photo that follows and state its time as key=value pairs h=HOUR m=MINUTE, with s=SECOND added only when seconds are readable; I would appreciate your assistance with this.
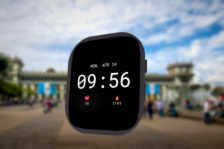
h=9 m=56
